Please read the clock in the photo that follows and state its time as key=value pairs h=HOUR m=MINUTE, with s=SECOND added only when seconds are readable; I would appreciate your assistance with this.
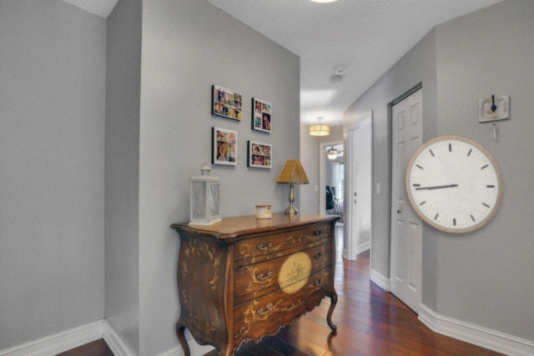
h=8 m=44
